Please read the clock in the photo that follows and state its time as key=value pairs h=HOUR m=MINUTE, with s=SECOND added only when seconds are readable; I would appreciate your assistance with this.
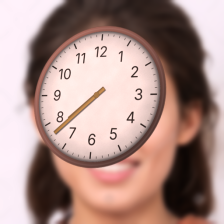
h=7 m=38
